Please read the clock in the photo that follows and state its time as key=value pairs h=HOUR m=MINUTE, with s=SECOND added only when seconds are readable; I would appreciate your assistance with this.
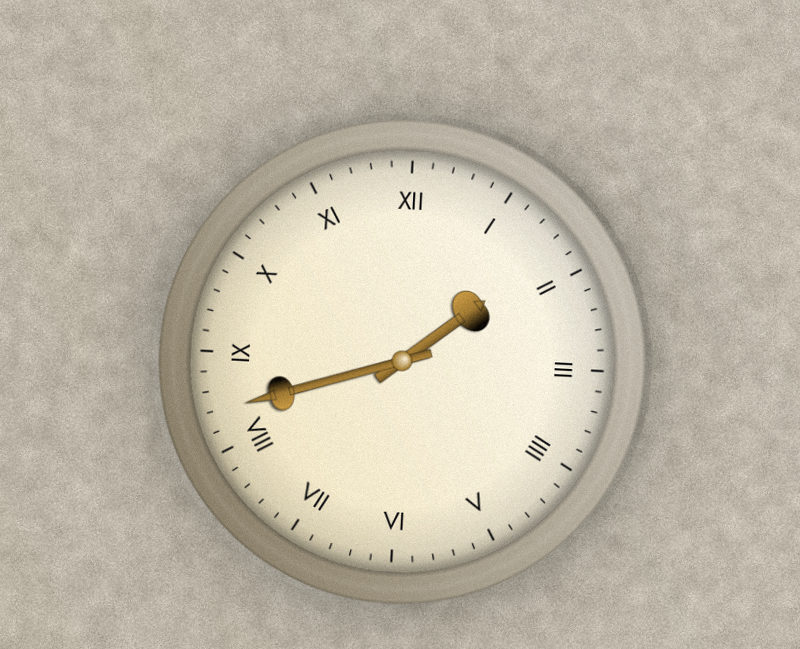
h=1 m=42
